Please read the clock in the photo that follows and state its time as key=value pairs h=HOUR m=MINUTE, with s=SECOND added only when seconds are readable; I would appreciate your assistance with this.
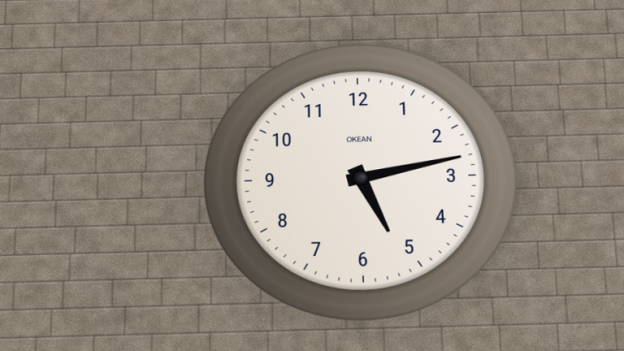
h=5 m=13
